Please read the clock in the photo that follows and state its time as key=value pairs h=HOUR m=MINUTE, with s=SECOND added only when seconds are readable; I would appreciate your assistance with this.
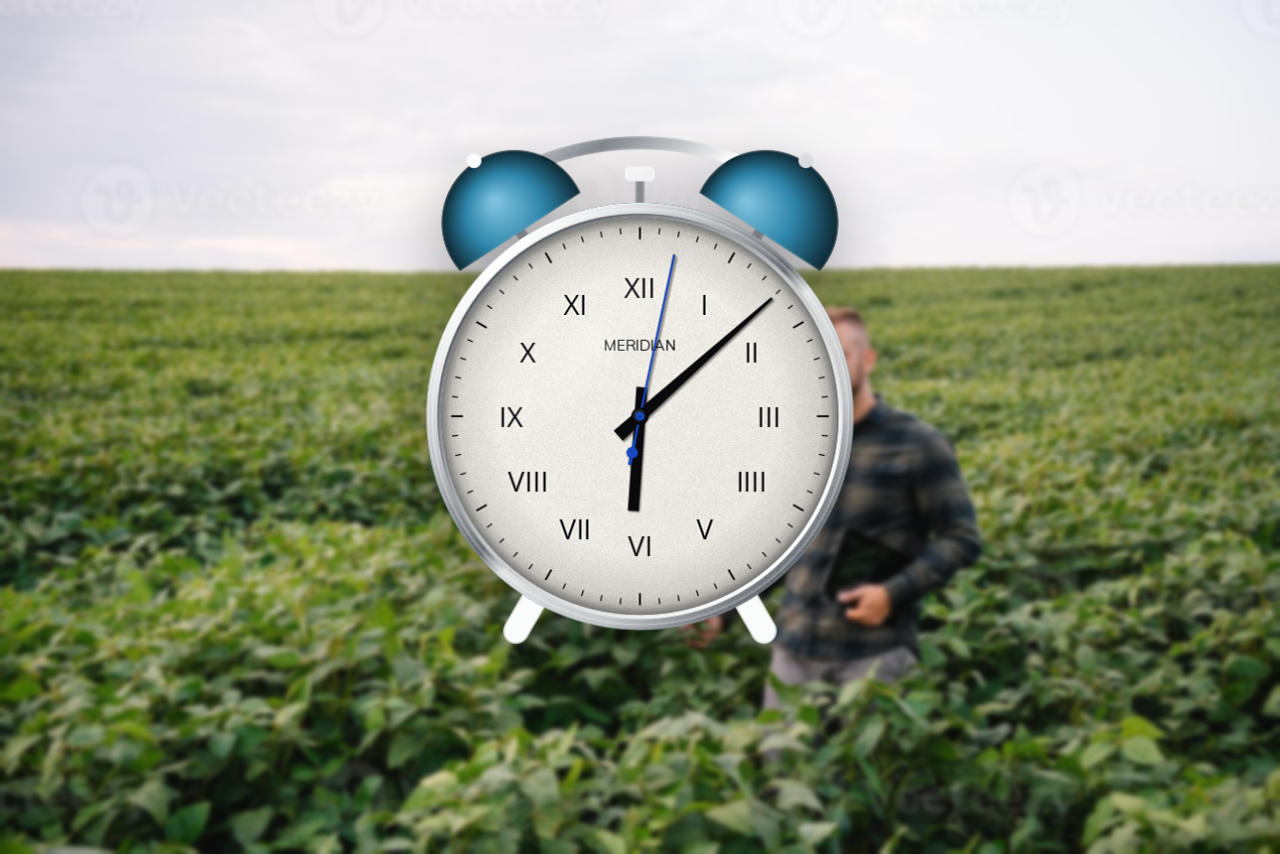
h=6 m=8 s=2
